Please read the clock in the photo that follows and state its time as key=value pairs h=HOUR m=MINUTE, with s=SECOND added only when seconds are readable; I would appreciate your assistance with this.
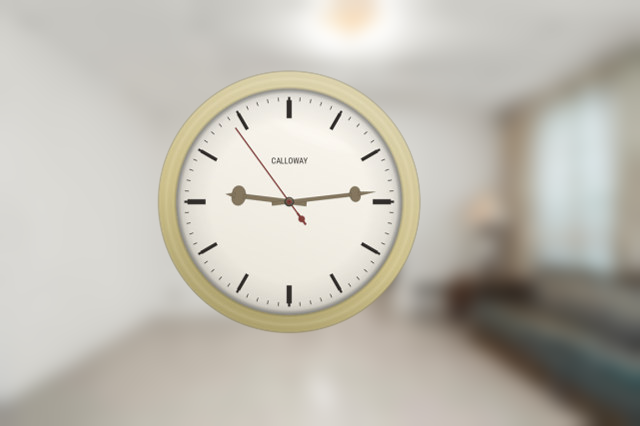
h=9 m=13 s=54
